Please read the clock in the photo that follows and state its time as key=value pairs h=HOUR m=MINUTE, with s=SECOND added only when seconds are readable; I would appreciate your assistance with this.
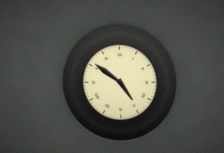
h=4 m=51
